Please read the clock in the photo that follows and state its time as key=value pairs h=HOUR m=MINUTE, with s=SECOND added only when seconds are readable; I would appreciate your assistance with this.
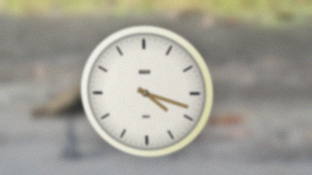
h=4 m=18
